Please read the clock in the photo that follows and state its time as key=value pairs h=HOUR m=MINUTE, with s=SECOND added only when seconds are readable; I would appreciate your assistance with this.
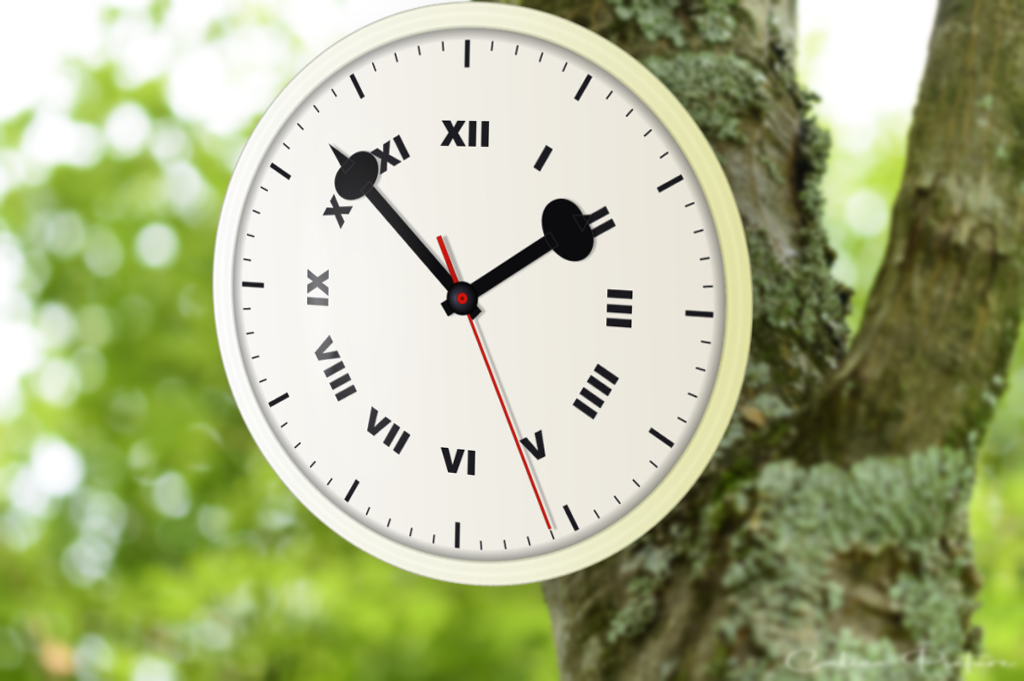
h=1 m=52 s=26
